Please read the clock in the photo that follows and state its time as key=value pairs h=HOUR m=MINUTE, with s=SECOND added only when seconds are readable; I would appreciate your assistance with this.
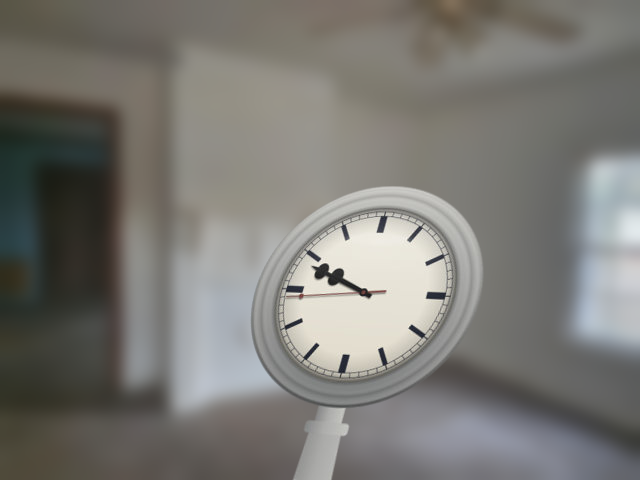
h=9 m=48 s=44
